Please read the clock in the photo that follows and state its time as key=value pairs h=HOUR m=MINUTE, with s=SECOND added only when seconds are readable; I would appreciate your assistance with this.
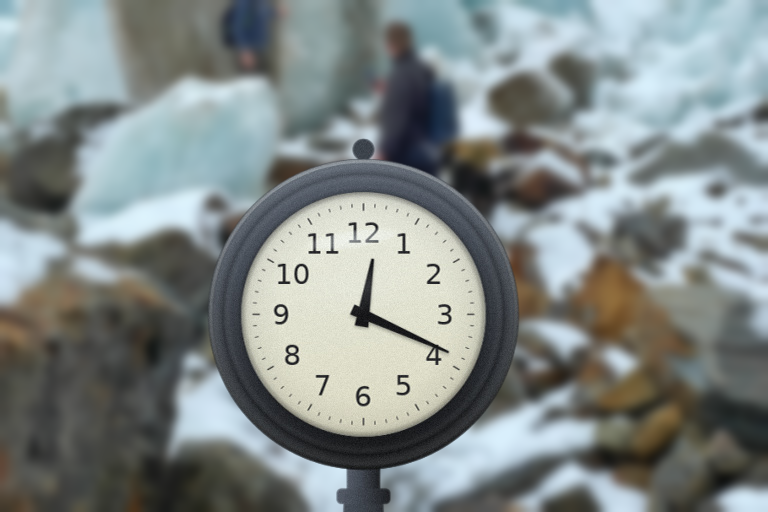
h=12 m=19
